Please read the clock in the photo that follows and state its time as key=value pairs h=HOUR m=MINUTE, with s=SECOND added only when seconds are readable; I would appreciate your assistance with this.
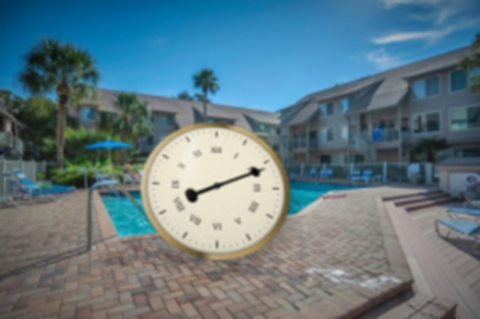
h=8 m=11
